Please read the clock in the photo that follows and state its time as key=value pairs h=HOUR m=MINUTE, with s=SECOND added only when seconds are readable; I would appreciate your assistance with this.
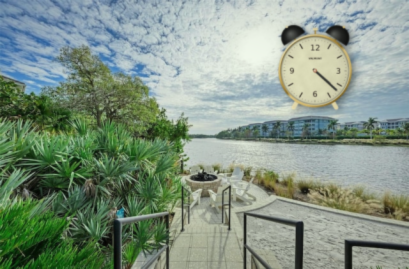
h=4 m=22
